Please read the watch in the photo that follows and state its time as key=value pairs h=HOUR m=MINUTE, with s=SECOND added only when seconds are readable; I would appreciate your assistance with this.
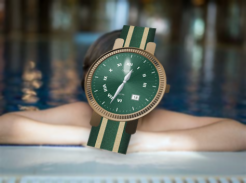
h=12 m=33
